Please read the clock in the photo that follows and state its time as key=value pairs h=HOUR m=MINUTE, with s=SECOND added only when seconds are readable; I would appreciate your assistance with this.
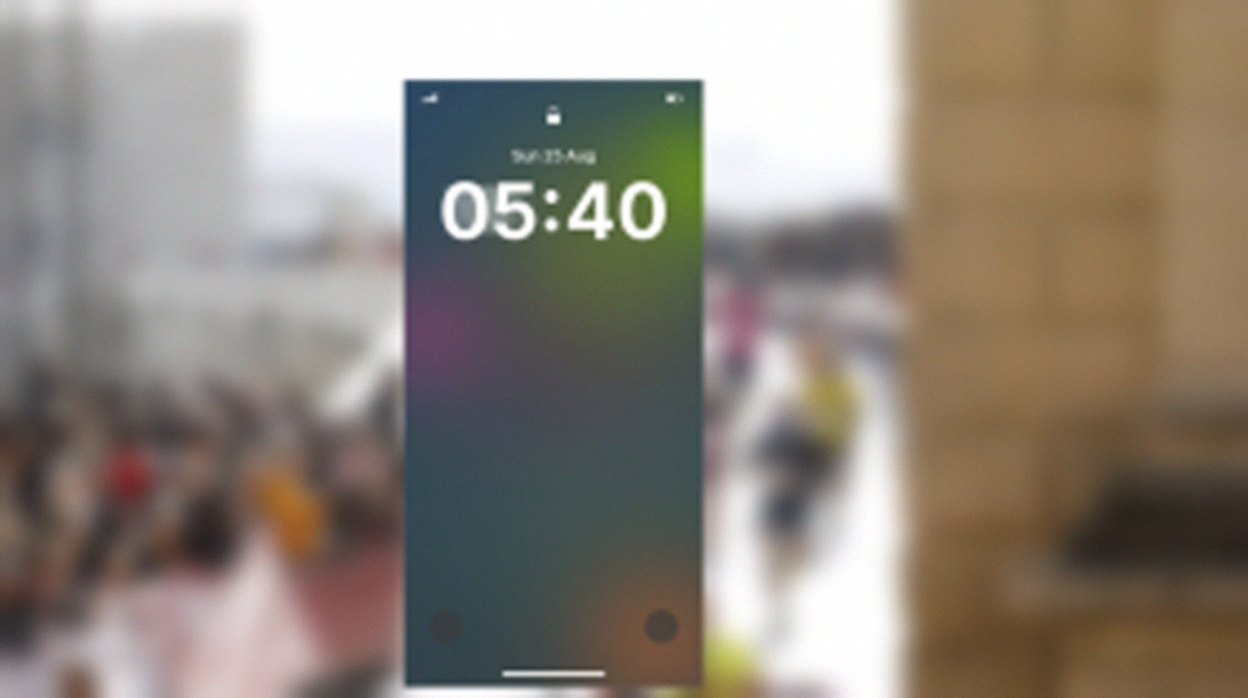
h=5 m=40
